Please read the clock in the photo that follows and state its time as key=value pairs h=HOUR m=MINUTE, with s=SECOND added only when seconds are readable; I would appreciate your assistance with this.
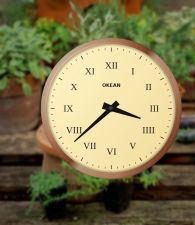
h=3 m=38
